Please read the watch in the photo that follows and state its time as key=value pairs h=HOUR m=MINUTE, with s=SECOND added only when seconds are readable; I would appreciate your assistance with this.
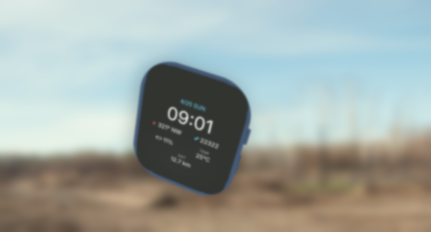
h=9 m=1
